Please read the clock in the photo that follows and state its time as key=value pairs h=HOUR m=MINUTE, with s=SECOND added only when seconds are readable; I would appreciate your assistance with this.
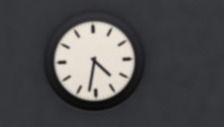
h=4 m=32
